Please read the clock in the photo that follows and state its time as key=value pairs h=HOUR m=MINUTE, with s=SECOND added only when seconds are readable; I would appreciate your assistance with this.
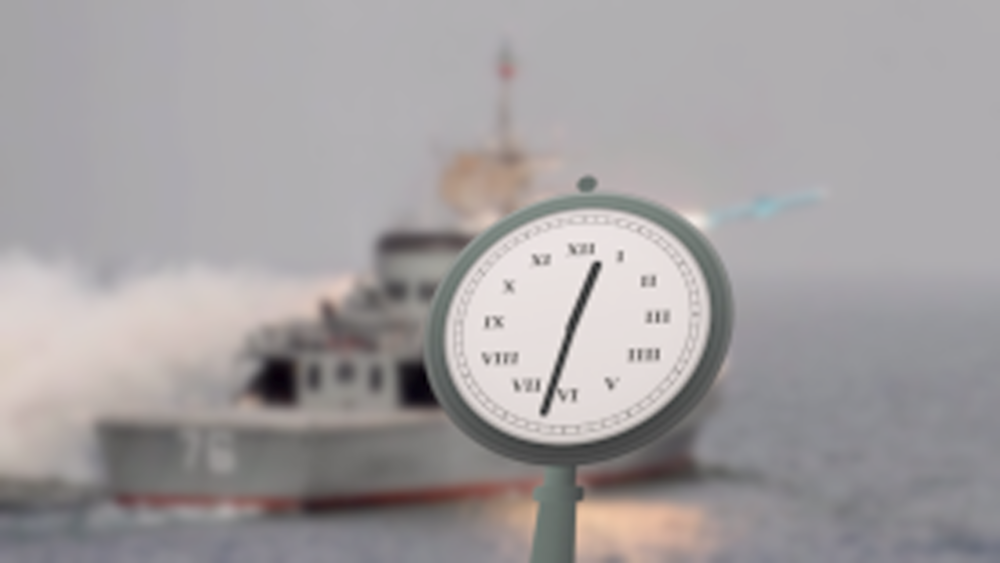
h=12 m=32
